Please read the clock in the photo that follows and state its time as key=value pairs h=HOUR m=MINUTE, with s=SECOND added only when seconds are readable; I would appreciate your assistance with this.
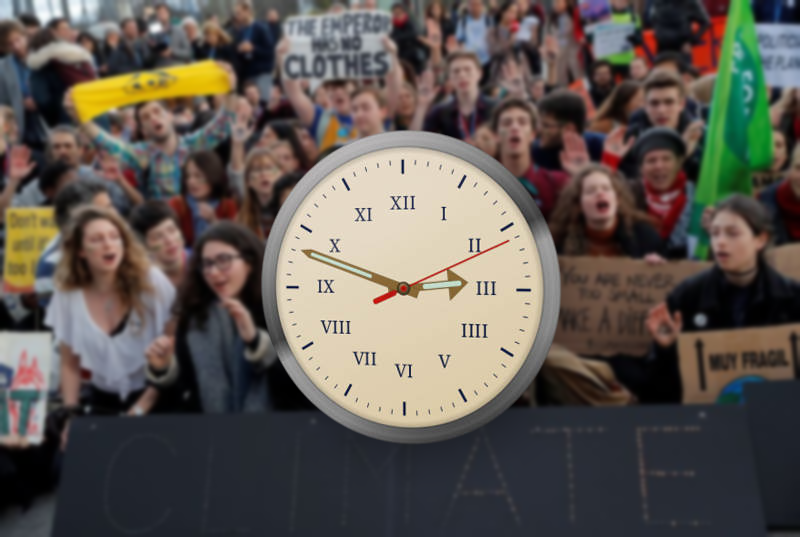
h=2 m=48 s=11
